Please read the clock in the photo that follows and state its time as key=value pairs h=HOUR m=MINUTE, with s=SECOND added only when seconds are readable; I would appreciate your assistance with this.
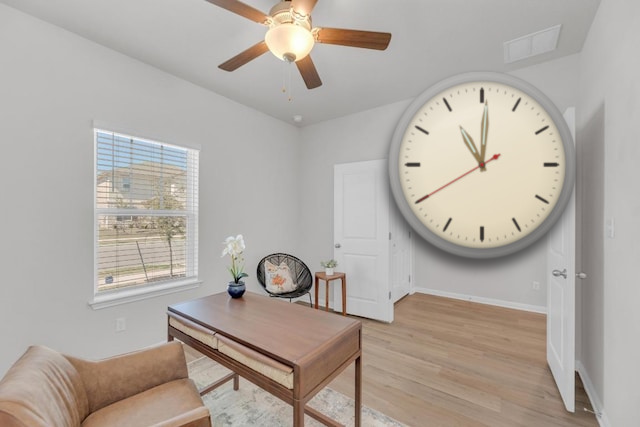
h=11 m=0 s=40
